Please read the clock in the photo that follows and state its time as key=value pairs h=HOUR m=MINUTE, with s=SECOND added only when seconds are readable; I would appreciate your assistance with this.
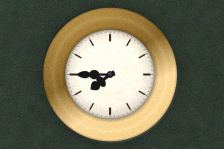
h=7 m=45
